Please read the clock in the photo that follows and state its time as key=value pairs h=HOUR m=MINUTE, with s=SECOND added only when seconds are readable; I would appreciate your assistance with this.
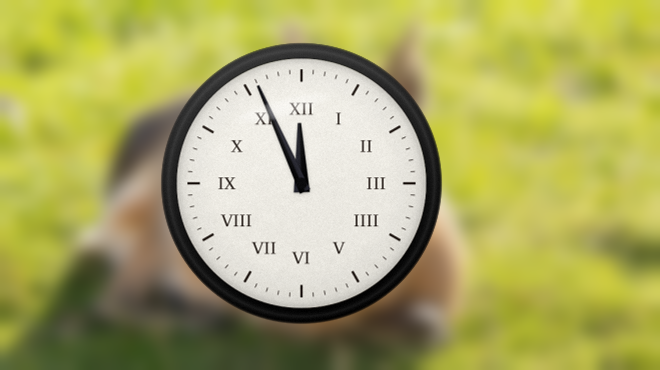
h=11 m=56
